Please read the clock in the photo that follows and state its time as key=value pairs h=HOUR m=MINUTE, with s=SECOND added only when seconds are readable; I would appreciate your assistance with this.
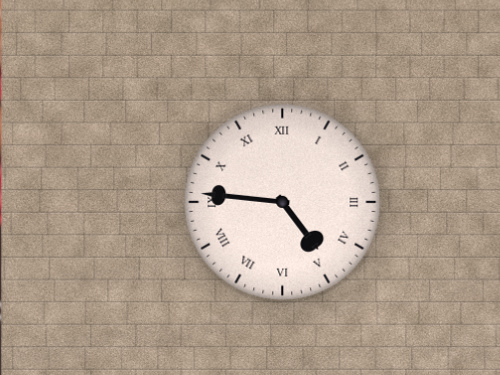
h=4 m=46
